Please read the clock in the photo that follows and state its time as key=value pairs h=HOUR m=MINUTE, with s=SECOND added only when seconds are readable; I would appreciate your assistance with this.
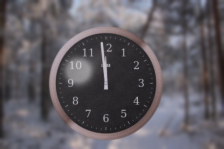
h=11 m=59
